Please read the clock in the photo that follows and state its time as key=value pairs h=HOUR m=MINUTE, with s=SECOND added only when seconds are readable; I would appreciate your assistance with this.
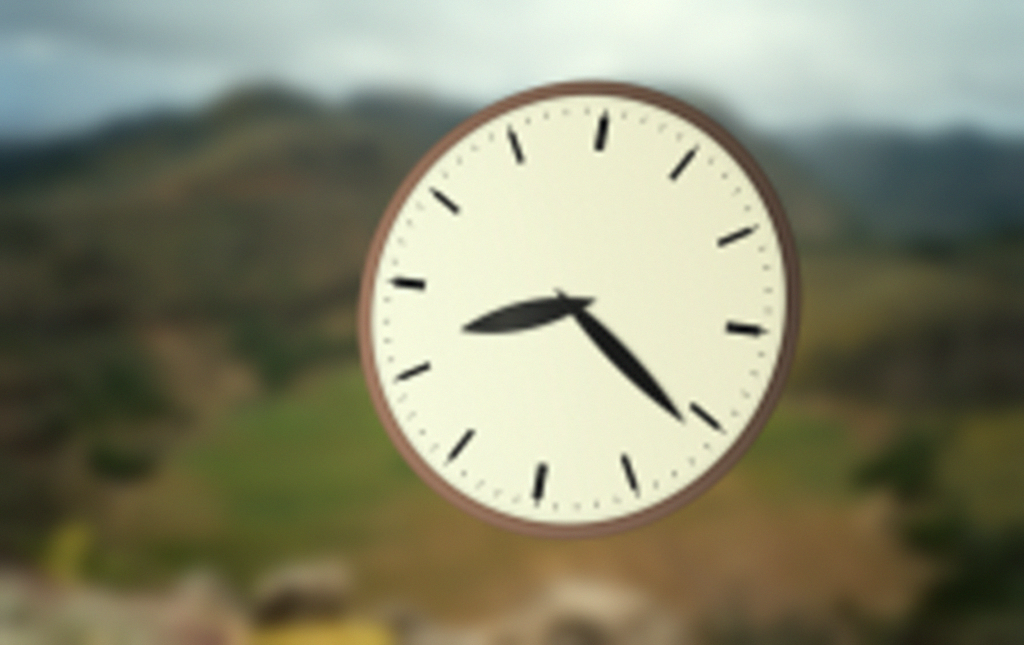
h=8 m=21
